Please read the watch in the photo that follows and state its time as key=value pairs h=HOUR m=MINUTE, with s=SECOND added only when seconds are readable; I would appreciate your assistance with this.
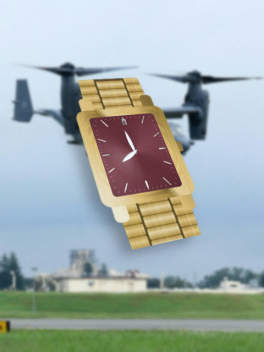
h=7 m=59
